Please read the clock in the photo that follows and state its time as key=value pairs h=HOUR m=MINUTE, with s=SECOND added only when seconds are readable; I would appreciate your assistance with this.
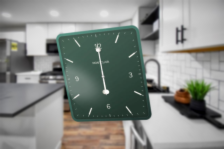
h=6 m=0
